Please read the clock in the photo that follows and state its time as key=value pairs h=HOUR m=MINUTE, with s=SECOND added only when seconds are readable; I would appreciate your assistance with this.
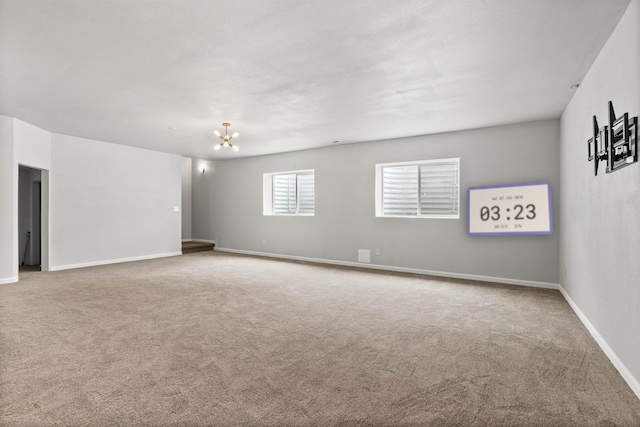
h=3 m=23
